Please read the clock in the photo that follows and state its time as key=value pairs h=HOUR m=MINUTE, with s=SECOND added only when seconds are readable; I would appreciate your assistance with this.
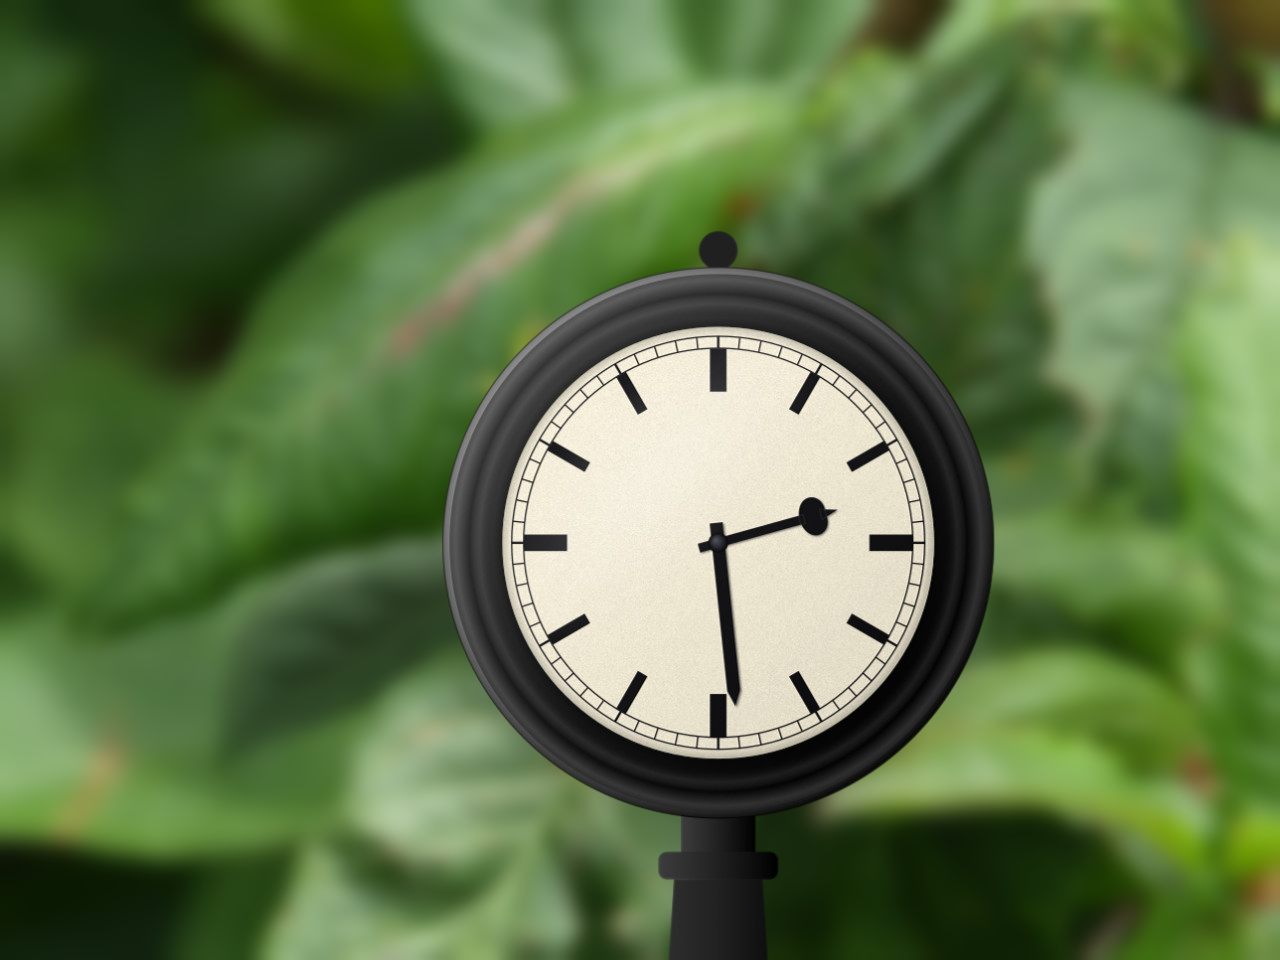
h=2 m=29
